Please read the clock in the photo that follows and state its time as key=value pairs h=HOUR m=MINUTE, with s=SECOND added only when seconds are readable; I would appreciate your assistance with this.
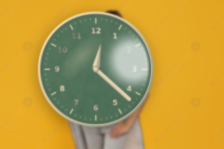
h=12 m=22
